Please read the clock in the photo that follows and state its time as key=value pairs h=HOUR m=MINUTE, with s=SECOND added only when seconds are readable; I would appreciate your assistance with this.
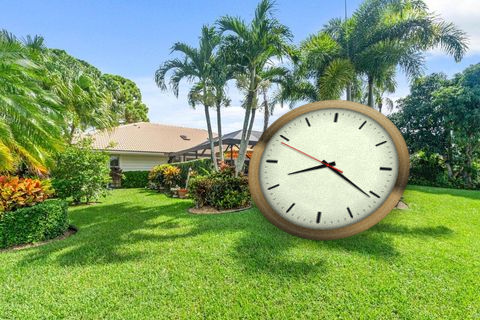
h=8 m=20 s=49
